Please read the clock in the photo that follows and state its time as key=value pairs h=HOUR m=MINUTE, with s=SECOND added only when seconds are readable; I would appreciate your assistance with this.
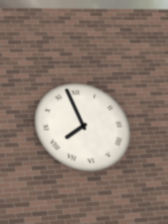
h=7 m=58
